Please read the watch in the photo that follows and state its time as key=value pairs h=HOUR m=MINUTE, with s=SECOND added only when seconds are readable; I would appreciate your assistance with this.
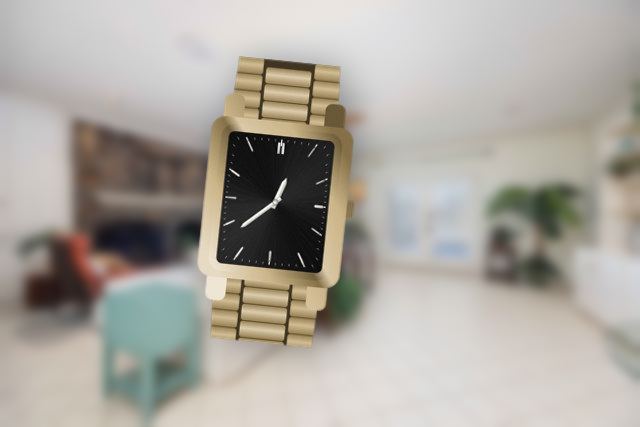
h=12 m=38
